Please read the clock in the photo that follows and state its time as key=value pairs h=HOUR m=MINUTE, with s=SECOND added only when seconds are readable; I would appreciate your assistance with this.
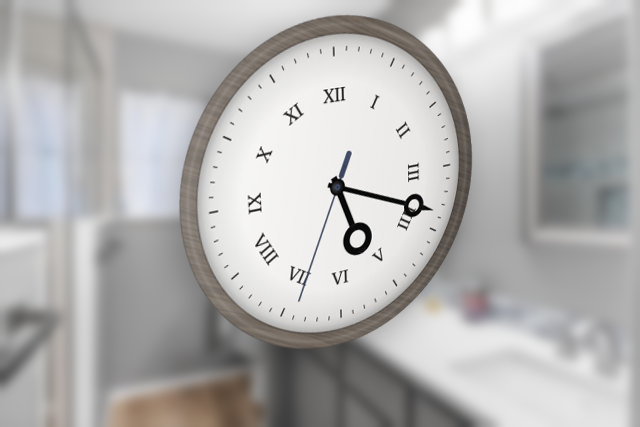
h=5 m=18 s=34
